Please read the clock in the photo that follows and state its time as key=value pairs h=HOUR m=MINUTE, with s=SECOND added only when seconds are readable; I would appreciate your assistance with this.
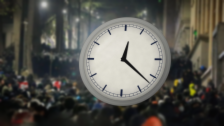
h=12 m=22
